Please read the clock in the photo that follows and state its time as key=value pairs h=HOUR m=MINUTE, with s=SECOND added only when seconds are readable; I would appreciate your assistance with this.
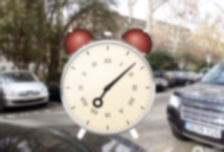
h=7 m=8
